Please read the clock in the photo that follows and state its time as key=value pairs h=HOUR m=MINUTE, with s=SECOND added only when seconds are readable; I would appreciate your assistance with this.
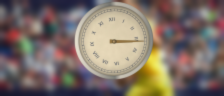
h=3 m=16
